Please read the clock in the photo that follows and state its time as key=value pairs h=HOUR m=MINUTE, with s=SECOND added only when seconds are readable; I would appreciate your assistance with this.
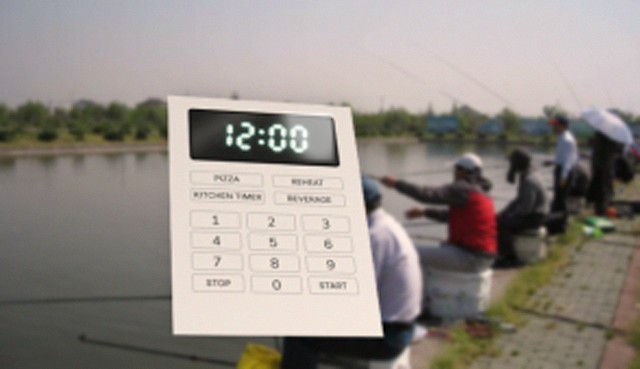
h=12 m=0
